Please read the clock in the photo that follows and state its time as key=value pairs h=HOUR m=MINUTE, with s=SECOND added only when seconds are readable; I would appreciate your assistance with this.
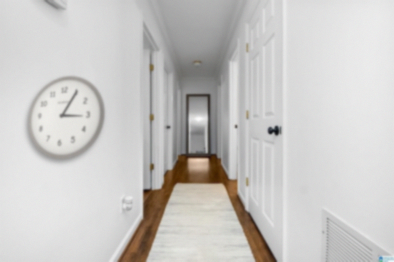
h=3 m=5
